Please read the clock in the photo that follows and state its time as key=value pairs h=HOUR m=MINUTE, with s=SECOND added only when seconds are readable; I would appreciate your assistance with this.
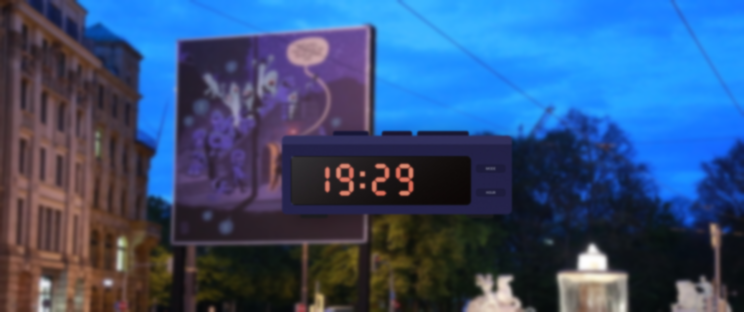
h=19 m=29
